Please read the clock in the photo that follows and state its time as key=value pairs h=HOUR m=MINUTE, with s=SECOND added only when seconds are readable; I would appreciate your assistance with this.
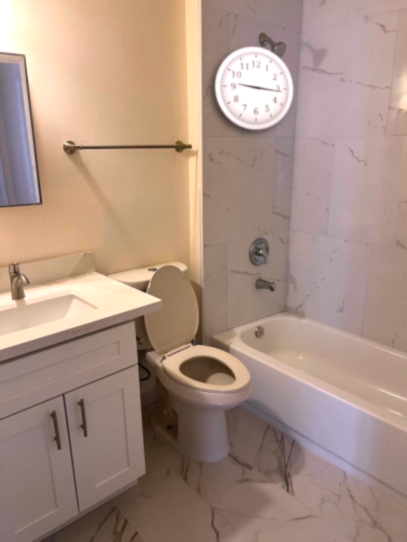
h=9 m=16
